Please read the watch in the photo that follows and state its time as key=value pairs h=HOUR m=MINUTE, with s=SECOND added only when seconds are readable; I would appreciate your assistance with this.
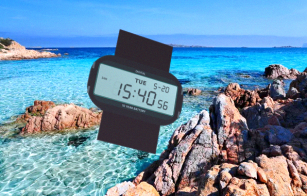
h=15 m=40 s=56
